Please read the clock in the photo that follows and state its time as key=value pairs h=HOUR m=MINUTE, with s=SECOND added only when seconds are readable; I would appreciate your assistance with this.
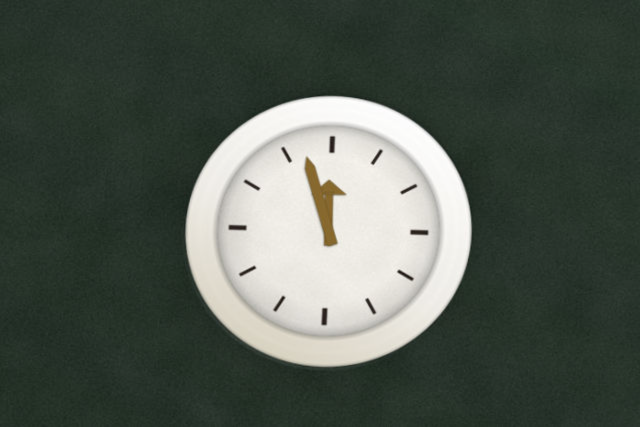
h=11 m=57
